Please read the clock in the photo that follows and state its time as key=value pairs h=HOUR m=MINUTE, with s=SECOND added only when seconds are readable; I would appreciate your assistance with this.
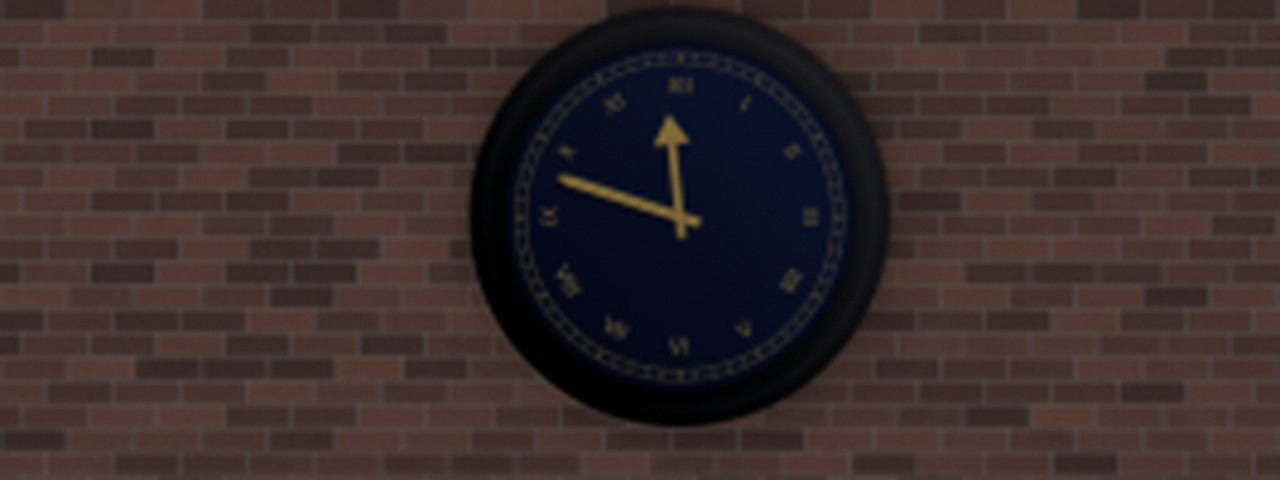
h=11 m=48
